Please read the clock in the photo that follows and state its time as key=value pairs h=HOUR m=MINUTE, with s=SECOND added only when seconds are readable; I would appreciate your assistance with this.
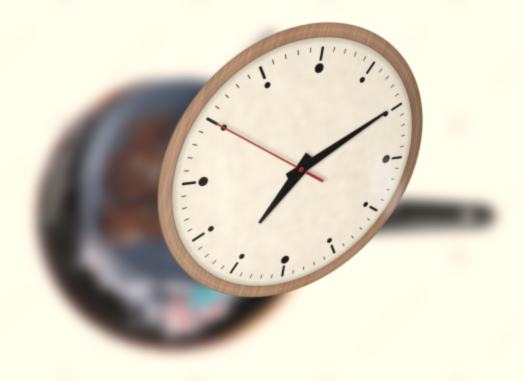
h=7 m=9 s=50
